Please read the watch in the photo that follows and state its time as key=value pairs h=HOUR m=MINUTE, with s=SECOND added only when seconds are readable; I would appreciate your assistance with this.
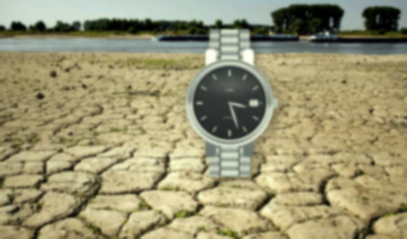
h=3 m=27
